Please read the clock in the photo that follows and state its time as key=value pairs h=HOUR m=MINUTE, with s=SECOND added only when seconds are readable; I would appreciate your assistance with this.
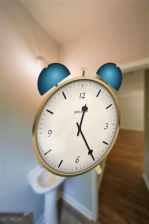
h=12 m=25
